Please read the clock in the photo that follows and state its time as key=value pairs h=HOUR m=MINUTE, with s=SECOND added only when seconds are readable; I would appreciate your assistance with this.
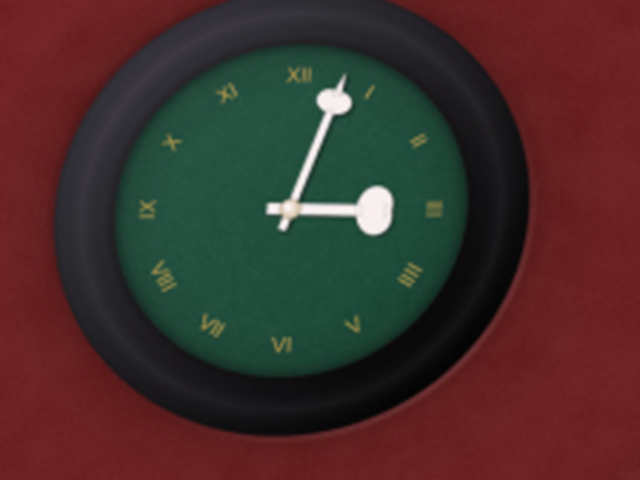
h=3 m=3
